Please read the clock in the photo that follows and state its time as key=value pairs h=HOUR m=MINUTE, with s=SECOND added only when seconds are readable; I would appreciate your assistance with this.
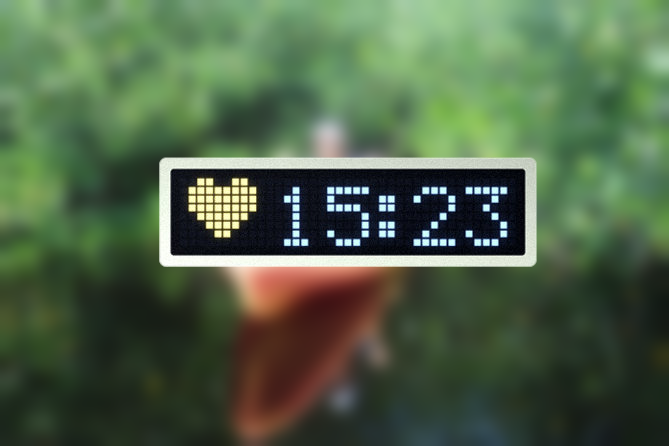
h=15 m=23
